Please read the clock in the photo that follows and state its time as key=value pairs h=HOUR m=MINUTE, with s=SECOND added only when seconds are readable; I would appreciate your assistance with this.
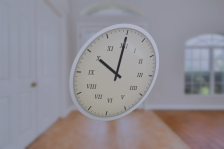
h=10 m=0
